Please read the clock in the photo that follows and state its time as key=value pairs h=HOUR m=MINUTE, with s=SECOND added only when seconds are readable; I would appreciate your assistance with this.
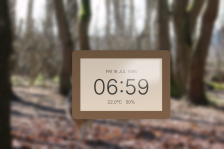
h=6 m=59
